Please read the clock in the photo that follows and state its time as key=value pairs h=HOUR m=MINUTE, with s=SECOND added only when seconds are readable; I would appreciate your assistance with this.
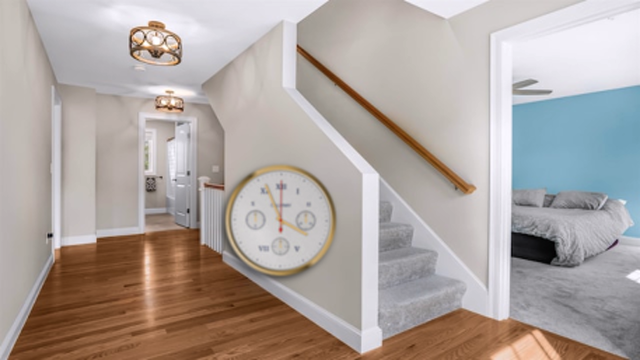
h=3 m=56
